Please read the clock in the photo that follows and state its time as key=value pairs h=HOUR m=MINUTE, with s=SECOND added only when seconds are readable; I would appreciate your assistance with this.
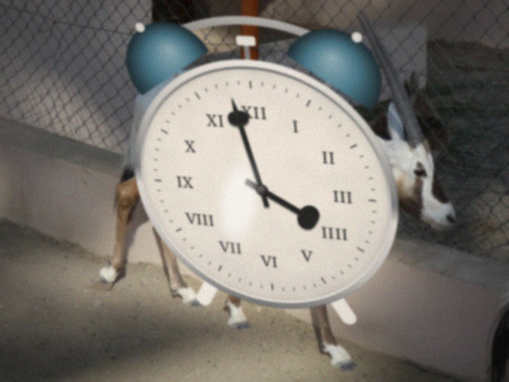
h=3 m=58
